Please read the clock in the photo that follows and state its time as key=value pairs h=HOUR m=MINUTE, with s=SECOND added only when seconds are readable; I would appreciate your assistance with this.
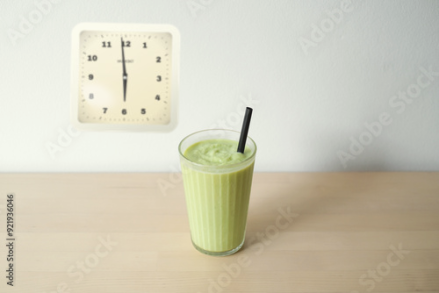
h=5 m=59
